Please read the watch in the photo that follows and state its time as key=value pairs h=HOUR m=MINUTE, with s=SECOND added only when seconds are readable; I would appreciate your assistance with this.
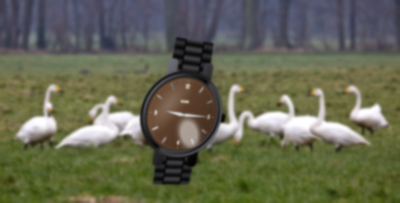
h=9 m=15
